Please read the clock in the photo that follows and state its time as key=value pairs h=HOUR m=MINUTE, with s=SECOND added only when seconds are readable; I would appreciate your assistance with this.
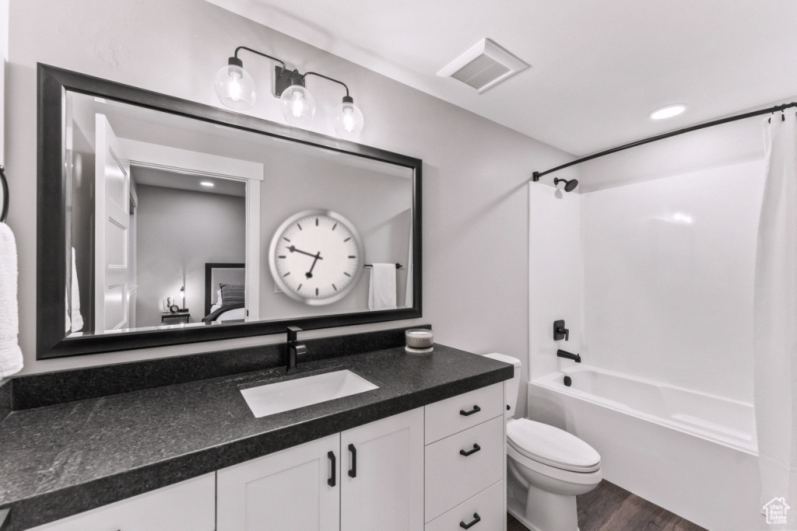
h=6 m=48
